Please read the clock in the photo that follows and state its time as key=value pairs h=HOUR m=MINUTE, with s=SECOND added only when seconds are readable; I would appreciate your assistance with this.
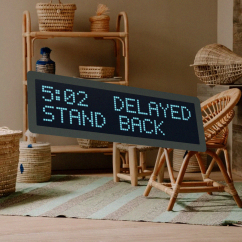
h=5 m=2
